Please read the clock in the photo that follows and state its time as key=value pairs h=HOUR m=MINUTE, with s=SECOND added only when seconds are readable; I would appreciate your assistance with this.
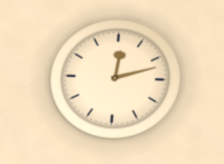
h=12 m=12
